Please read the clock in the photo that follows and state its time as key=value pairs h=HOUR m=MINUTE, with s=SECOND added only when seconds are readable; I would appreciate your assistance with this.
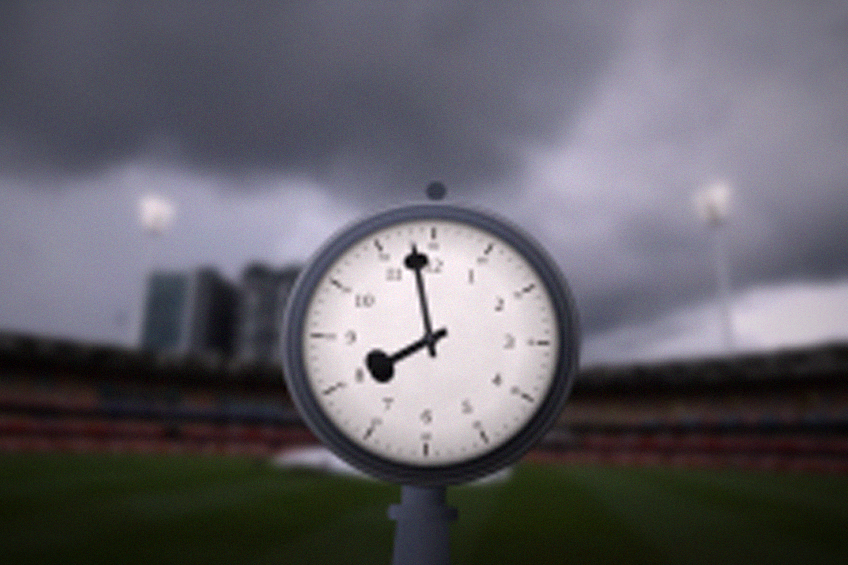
h=7 m=58
